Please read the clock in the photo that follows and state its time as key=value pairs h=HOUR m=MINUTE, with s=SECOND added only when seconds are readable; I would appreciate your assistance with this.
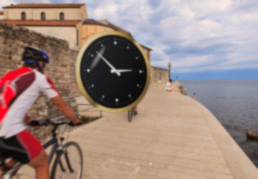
h=2 m=52
